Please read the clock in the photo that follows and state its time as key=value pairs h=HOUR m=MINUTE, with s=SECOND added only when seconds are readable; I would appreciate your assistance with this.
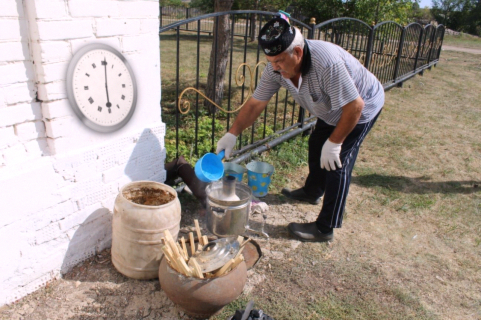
h=6 m=1
